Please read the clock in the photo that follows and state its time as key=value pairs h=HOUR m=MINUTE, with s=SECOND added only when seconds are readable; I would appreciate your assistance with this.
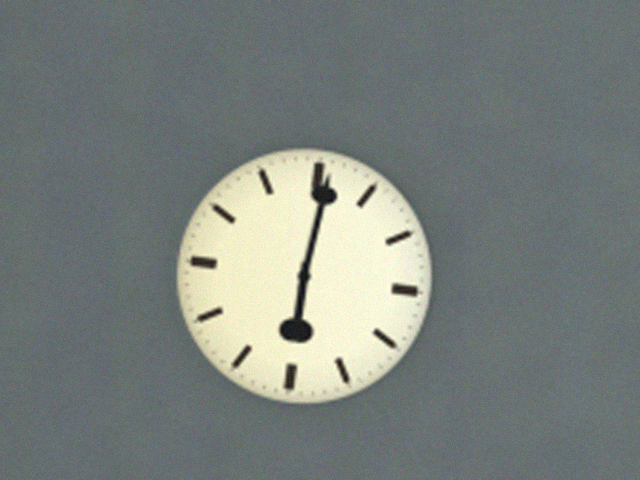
h=6 m=1
